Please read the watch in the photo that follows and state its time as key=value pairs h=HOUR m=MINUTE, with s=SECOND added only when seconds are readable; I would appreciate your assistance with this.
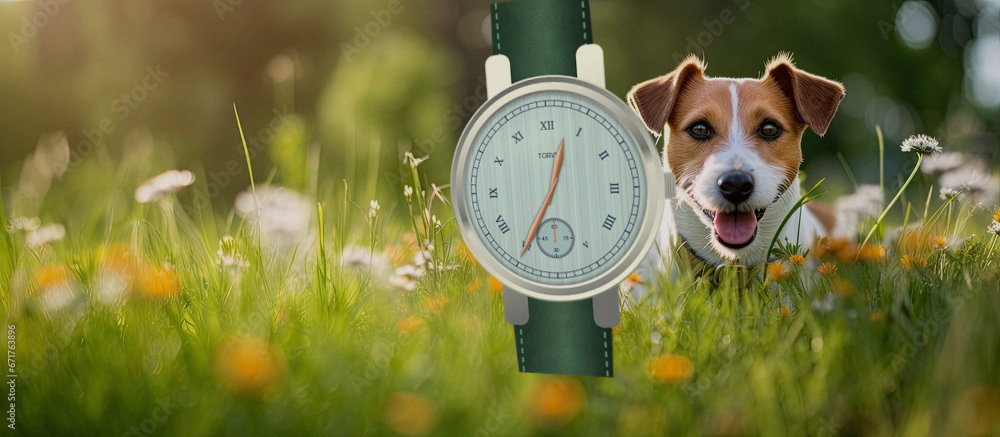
h=12 m=35
